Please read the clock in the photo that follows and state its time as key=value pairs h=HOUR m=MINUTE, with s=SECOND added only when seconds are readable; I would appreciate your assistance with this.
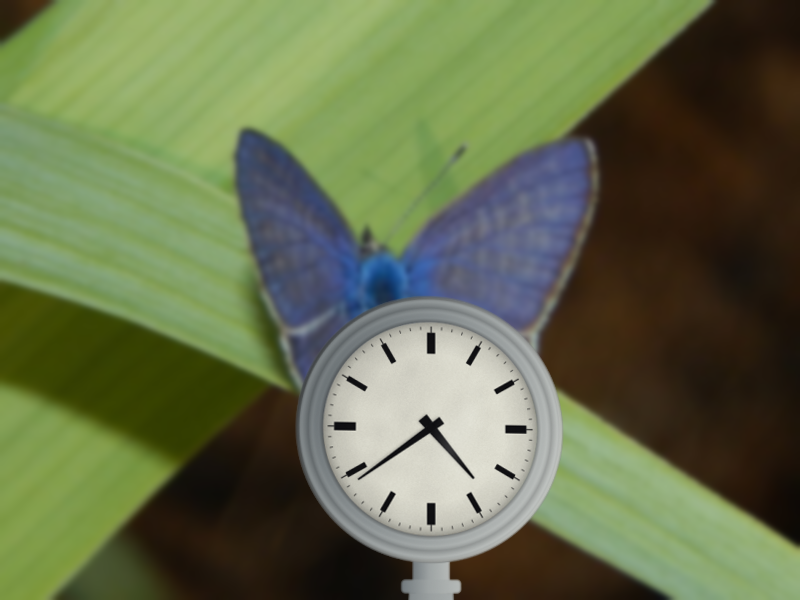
h=4 m=39
